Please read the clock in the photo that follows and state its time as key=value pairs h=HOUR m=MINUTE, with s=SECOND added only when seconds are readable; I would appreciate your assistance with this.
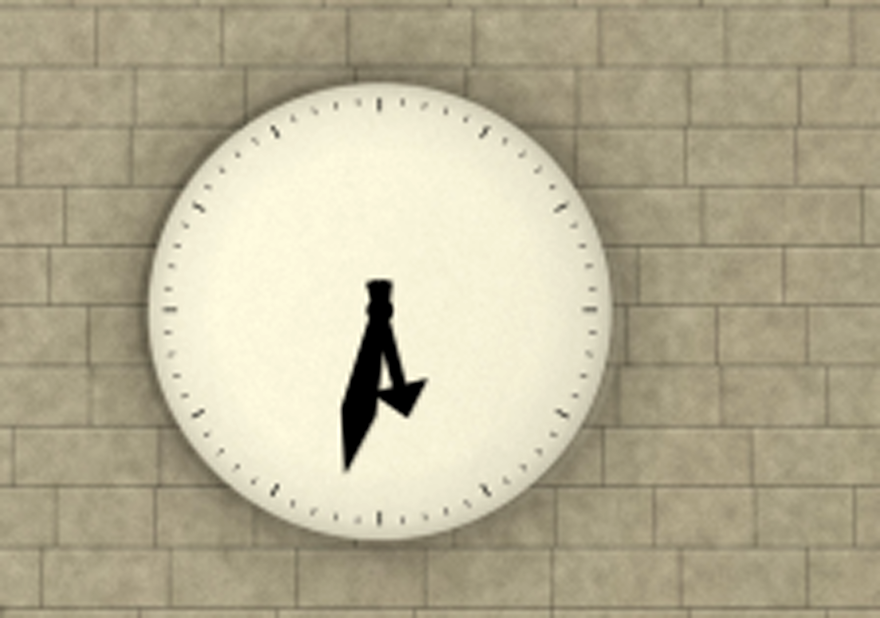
h=5 m=32
